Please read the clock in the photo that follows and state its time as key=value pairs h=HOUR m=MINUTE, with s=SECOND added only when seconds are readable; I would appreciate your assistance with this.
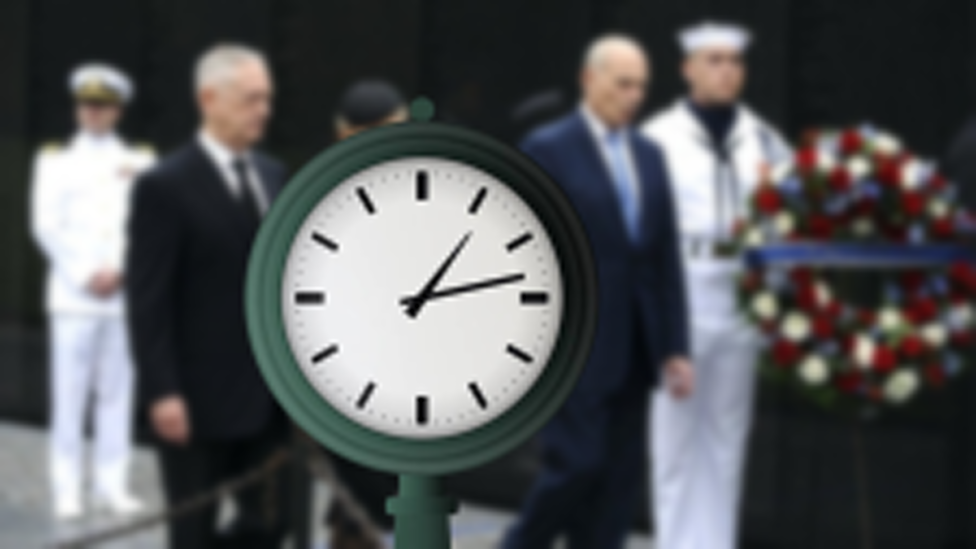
h=1 m=13
